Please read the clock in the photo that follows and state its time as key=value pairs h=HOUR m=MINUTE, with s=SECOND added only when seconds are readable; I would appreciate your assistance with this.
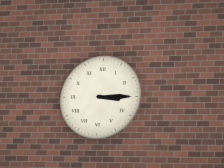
h=3 m=15
